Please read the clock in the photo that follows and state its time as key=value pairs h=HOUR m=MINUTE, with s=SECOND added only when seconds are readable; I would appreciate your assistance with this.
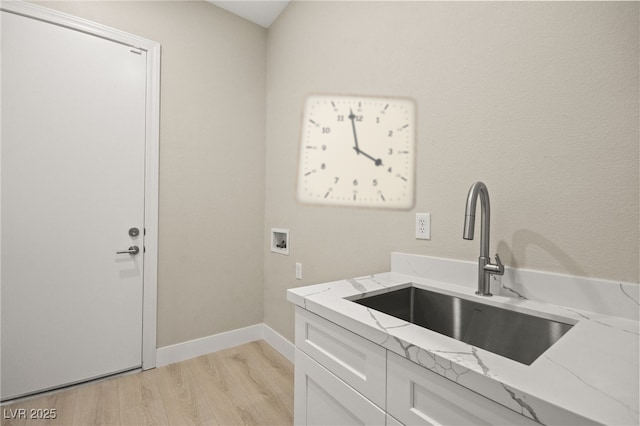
h=3 m=58
